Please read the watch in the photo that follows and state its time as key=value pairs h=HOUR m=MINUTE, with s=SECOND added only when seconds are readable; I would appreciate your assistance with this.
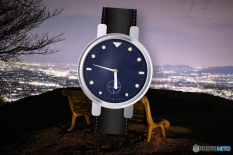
h=5 m=47
